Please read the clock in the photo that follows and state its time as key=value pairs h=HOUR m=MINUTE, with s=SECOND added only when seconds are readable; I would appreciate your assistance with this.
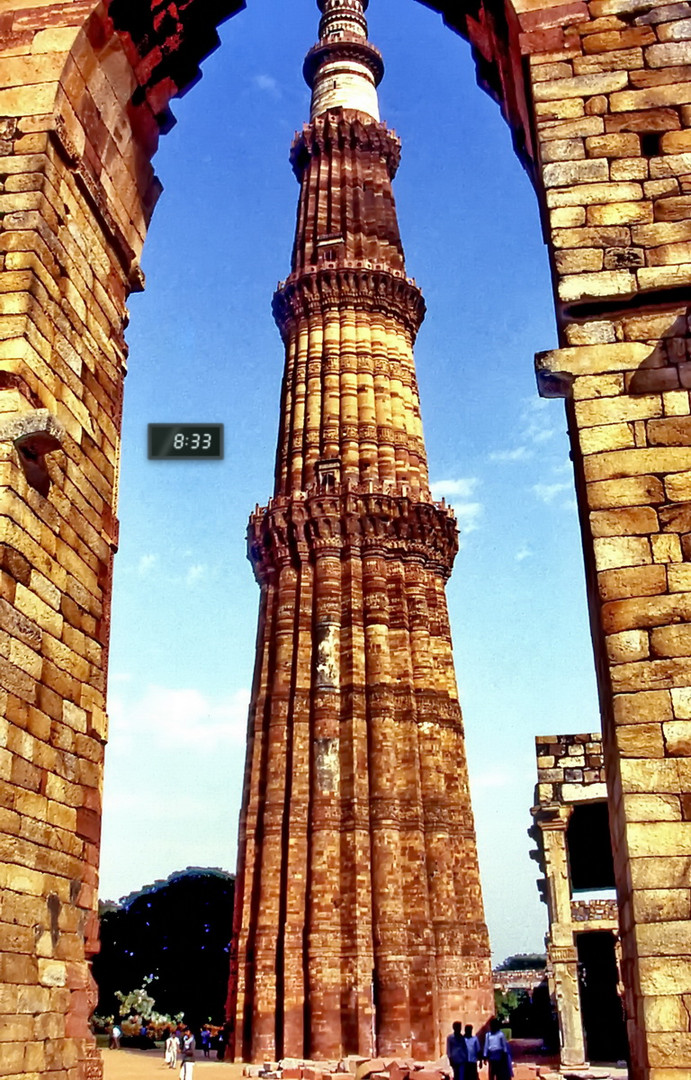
h=8 m=33
